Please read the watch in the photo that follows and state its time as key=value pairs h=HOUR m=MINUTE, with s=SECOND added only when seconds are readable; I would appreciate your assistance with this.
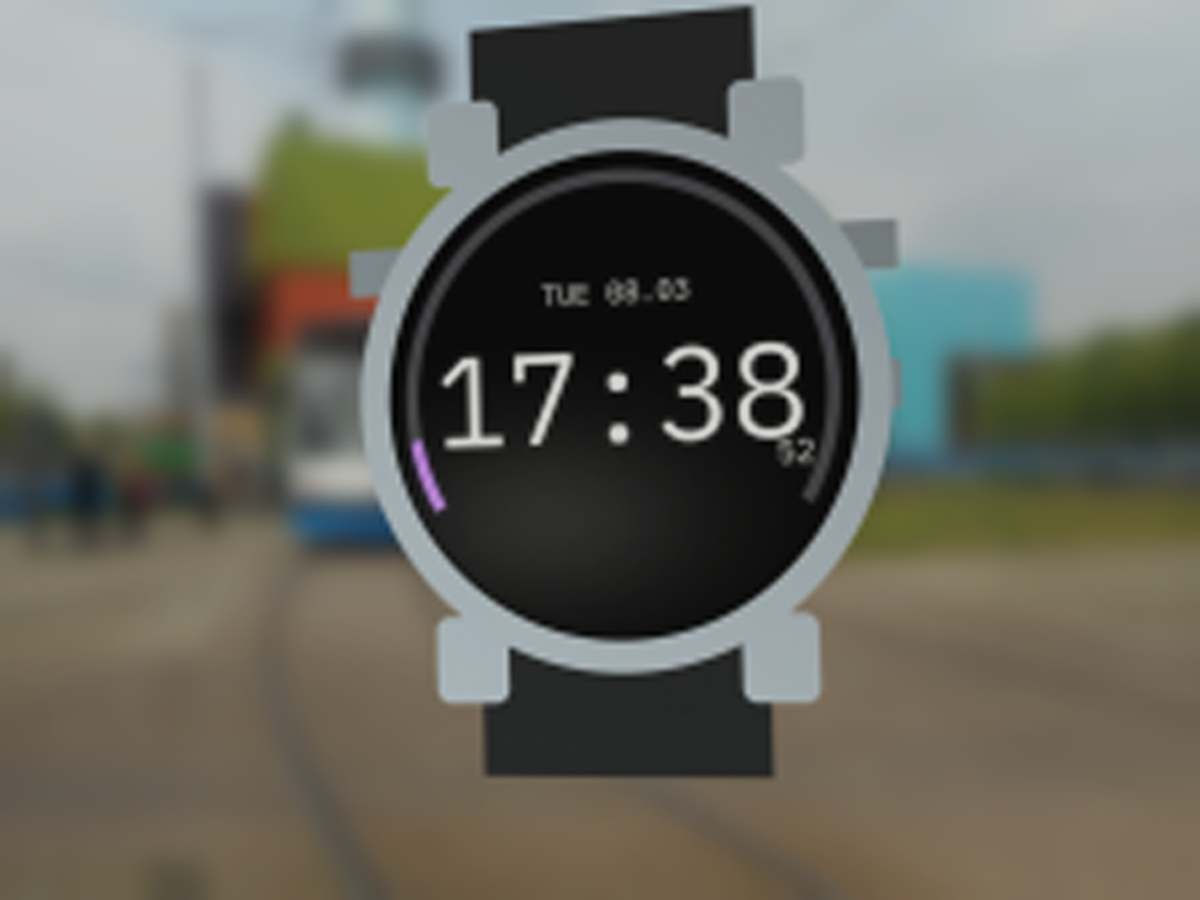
h=17 m=38
